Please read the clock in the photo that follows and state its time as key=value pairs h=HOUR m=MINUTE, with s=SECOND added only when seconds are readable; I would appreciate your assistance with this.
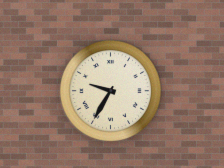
h=9 m=35
